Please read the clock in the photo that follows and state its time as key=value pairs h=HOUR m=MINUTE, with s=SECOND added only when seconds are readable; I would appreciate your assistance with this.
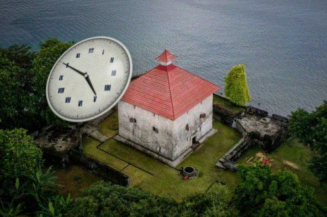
h=4 m=50
